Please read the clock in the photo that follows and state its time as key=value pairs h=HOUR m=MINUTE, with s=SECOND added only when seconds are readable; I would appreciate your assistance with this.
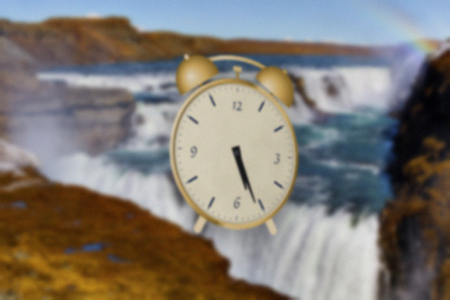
h=5 m=26
